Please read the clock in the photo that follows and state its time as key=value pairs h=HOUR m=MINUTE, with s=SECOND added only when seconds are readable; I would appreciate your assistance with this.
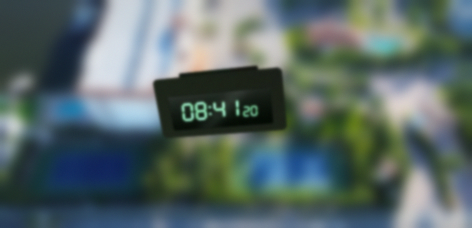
h=8 m=41
